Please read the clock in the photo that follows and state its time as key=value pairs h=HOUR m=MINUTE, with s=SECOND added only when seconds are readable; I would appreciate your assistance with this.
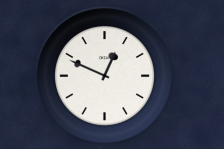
h=12 m=49
